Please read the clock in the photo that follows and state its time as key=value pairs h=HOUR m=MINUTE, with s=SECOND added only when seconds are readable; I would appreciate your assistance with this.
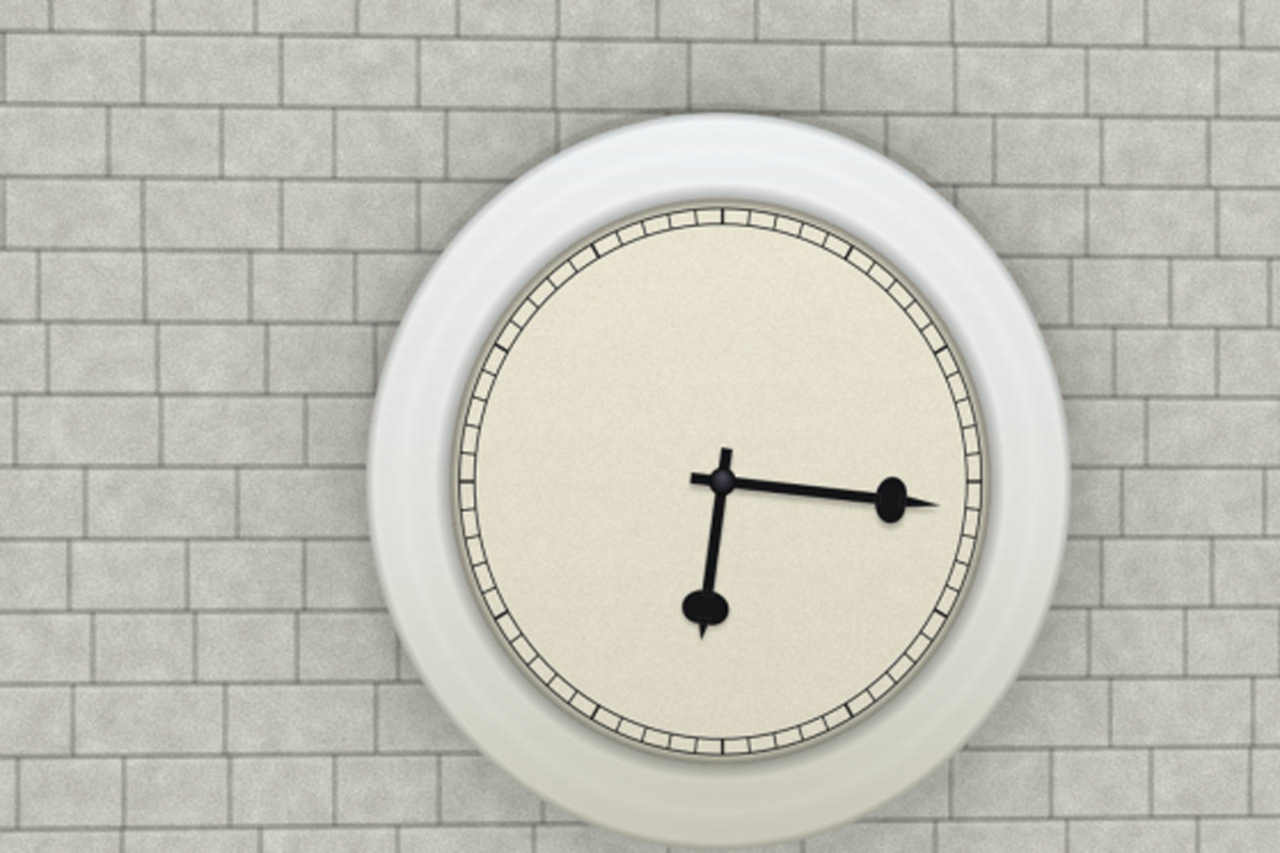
h=6 m=16
